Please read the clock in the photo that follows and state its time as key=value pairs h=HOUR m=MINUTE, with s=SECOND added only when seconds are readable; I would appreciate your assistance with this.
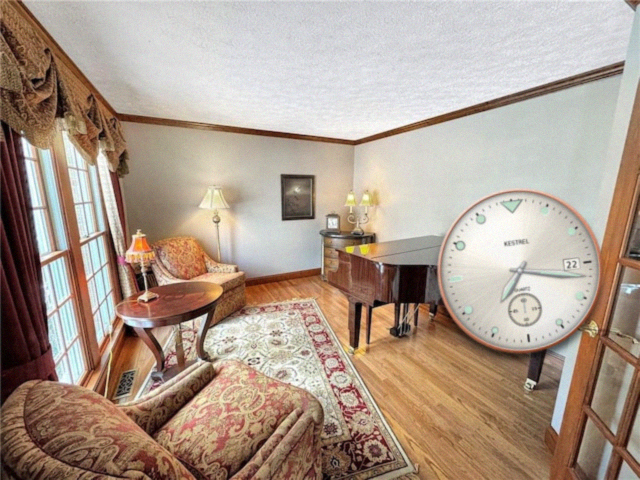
h=7 m=17
